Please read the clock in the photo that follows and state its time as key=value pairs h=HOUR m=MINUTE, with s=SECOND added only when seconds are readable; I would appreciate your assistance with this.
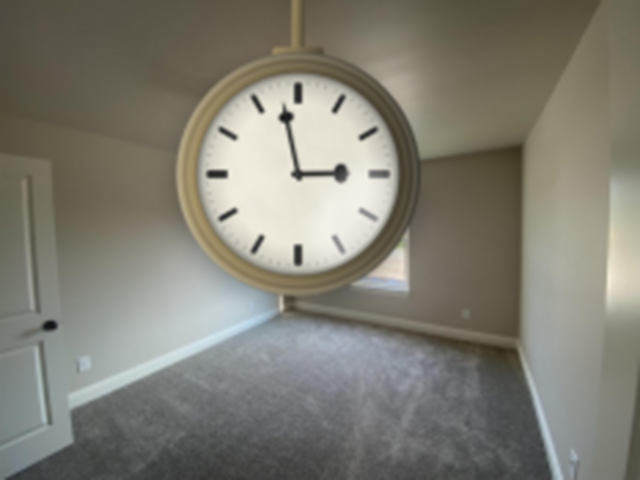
h=2 m=58
